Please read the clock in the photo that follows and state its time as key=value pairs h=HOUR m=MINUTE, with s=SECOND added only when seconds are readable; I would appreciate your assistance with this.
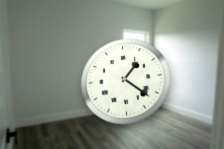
h=1 m=22
